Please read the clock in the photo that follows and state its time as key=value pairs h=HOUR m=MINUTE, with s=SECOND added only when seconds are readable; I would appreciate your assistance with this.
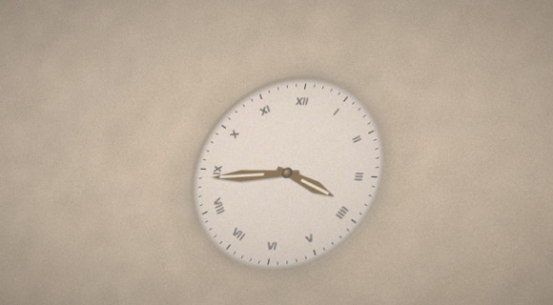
h=3 m=44
